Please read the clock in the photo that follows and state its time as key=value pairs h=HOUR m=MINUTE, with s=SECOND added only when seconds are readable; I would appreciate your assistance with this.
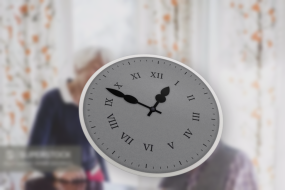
h=12 m=48
